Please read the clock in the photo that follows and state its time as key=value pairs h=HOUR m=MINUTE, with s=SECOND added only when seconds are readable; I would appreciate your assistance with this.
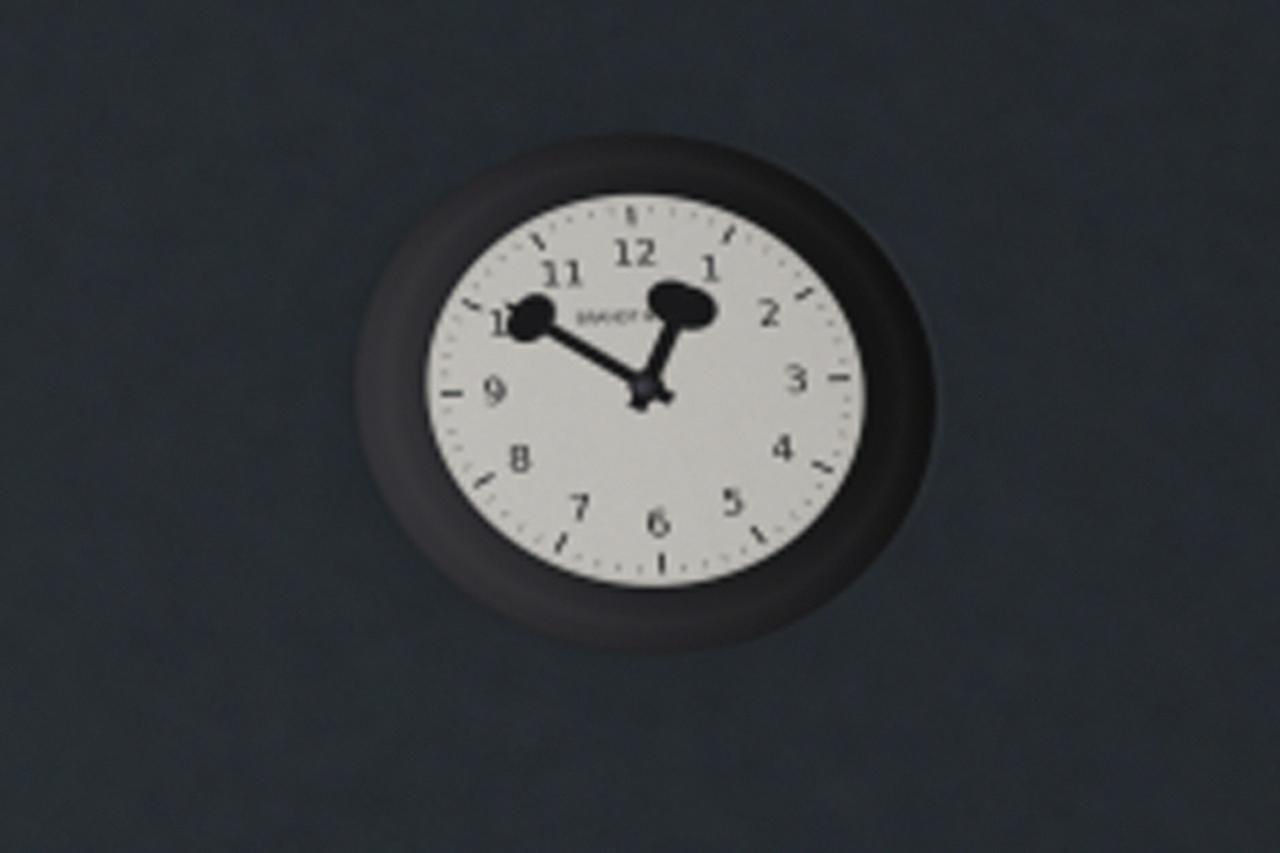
h=12 m=51
